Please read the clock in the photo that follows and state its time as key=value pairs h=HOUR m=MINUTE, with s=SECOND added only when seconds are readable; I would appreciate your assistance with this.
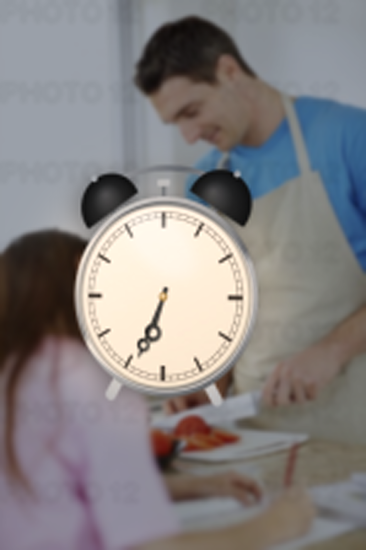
h=6 m=34
